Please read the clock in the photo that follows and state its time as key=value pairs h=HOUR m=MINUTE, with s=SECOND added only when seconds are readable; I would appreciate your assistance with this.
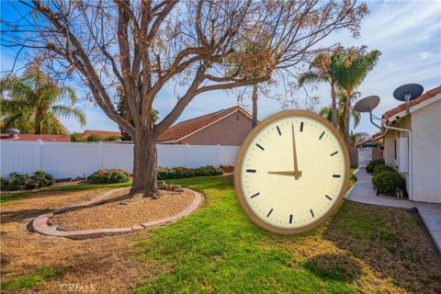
h=8 m=58
